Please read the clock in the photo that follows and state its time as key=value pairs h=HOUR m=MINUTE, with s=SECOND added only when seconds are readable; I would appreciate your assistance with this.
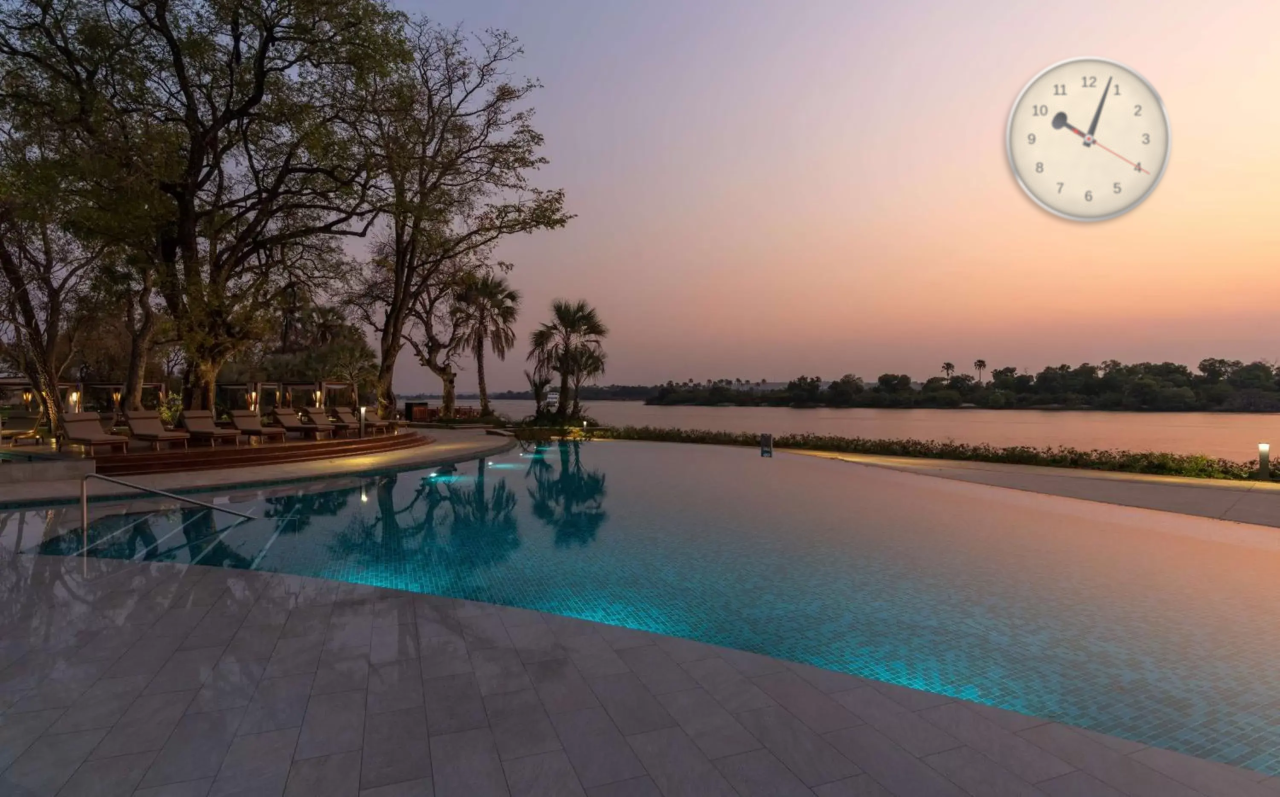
h=10 m=3 s=20
